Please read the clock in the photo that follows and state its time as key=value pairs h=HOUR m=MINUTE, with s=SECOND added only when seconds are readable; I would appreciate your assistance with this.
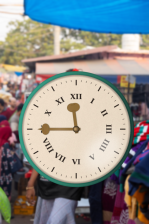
h=11 m=45
